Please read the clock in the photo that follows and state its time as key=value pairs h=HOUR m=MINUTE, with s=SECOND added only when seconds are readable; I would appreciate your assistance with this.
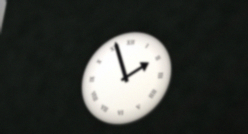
h=1 m=56
